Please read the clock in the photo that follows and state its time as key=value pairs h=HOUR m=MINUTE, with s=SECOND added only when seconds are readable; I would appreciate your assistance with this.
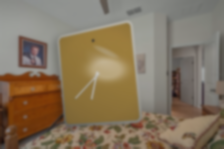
h=6 m=39
